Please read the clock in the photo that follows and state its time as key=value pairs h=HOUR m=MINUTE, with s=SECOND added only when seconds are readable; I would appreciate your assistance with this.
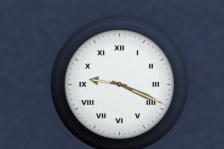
h=9 m=19
